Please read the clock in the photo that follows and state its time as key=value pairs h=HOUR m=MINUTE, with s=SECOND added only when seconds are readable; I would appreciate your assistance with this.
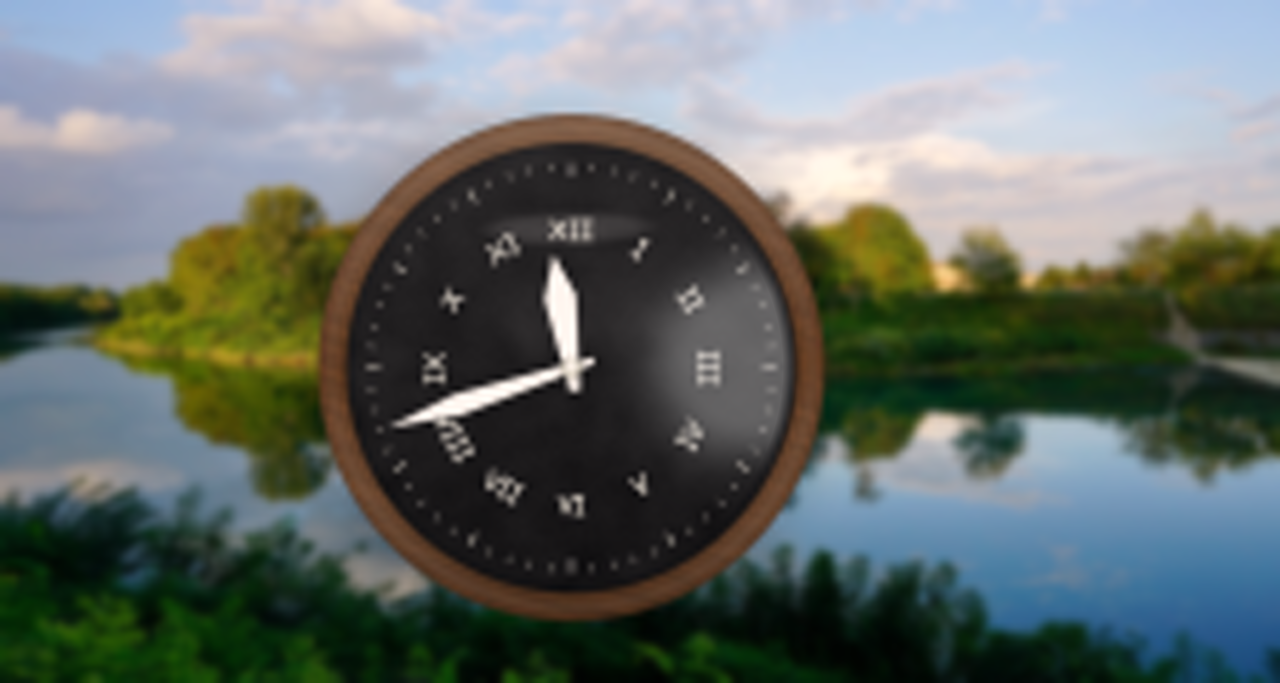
h=11 m=42
